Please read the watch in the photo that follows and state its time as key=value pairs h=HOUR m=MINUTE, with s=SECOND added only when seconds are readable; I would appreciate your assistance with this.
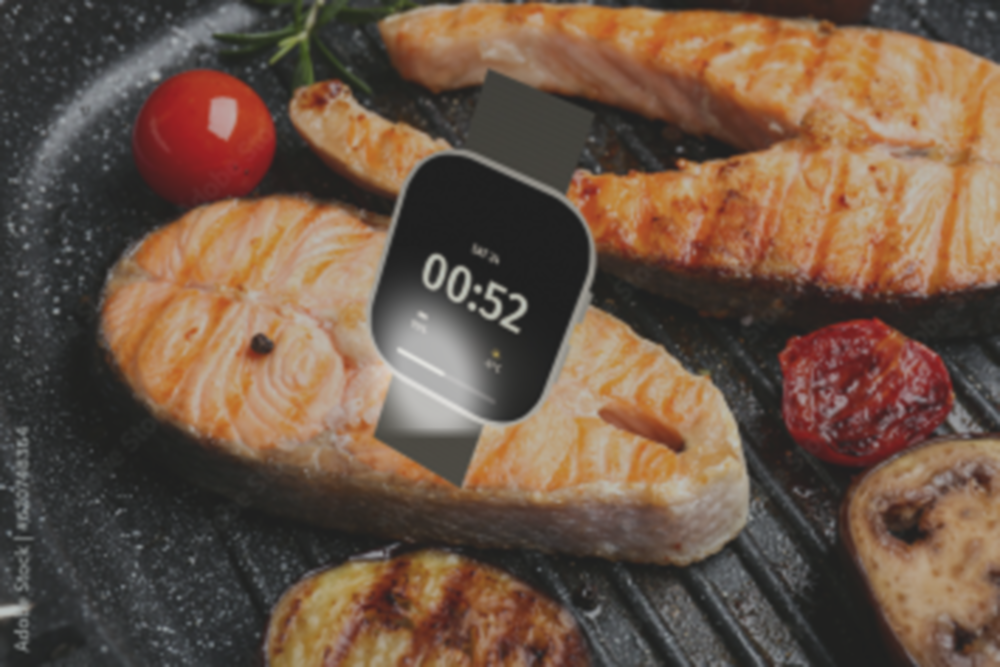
h=0 m=52
